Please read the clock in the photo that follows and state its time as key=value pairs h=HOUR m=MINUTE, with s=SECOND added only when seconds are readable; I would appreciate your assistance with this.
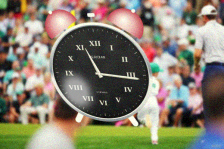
h=11 m=16
